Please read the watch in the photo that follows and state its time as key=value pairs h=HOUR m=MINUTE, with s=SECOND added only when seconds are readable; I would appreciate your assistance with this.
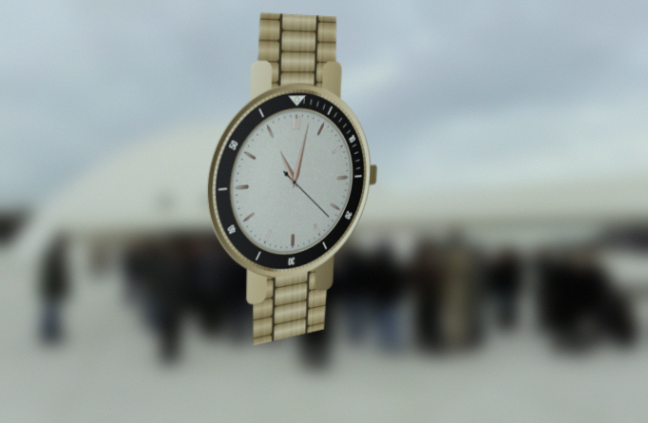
h=11 m=2 s=22
